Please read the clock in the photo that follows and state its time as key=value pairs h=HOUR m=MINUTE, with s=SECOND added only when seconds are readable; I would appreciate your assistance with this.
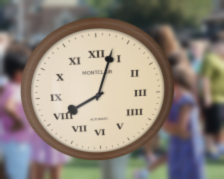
h=8 m=3
